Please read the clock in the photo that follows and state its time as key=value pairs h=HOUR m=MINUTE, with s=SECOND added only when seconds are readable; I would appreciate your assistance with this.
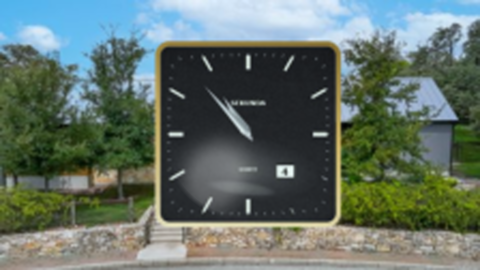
h=10 m=53
